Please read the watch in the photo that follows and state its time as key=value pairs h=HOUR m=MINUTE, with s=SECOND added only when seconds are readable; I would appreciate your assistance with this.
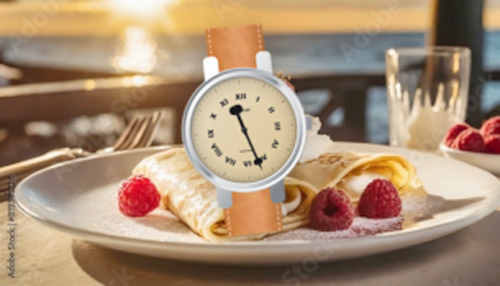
h=11 m=27
